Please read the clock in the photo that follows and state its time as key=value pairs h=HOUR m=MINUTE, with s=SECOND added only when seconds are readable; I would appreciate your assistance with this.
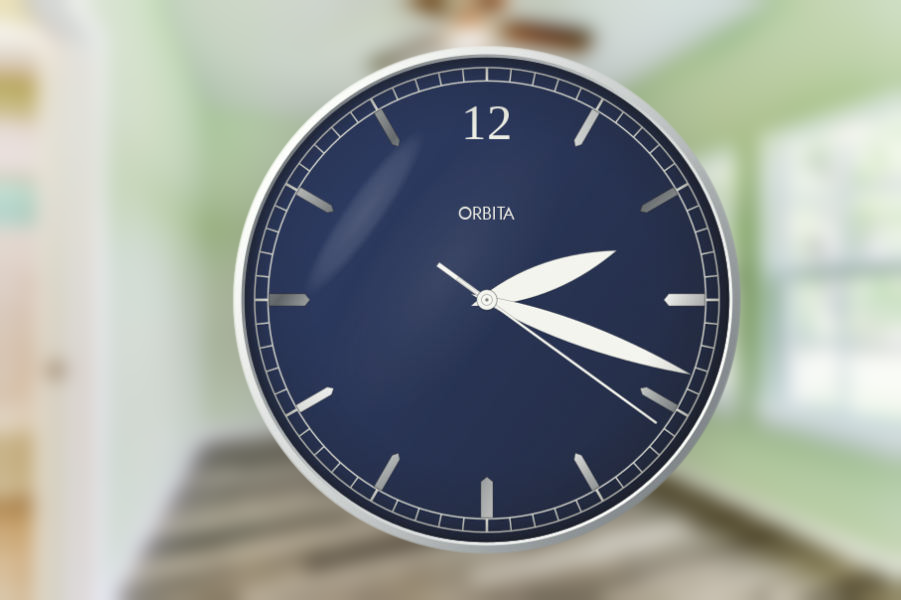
h=2 m=18 s=21
